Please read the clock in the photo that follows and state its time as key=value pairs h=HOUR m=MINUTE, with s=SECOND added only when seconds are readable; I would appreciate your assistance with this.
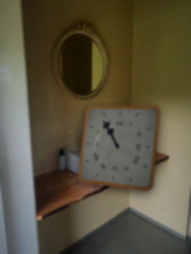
h=10 m=54
